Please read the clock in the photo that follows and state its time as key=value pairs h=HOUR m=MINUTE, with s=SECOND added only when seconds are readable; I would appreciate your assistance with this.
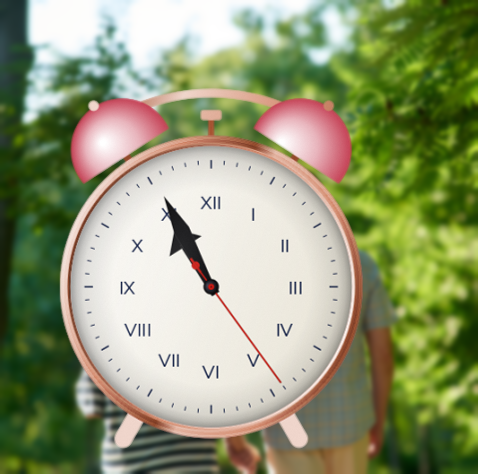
h=10 m=55 s=24
